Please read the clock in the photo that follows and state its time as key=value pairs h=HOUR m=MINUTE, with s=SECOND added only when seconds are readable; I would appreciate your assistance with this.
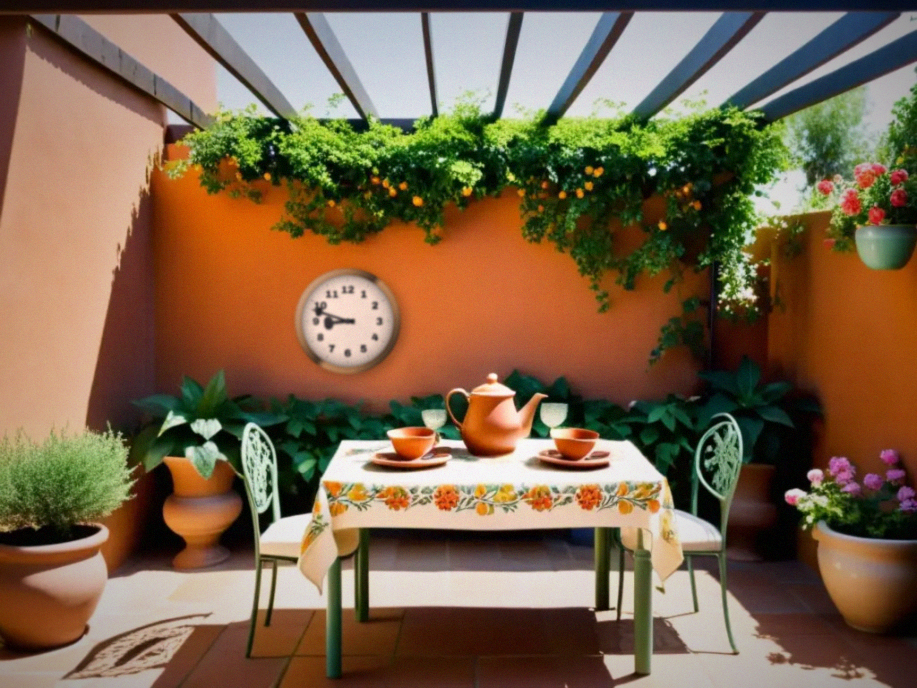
h=8 m=48
